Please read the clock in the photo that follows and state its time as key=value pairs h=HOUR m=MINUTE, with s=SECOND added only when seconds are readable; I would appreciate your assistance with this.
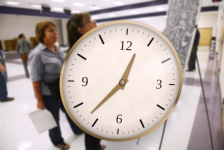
h=12 m=37
